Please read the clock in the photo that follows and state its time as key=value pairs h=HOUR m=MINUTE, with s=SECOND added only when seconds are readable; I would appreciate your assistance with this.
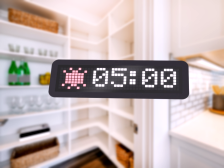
h=5 m=0
